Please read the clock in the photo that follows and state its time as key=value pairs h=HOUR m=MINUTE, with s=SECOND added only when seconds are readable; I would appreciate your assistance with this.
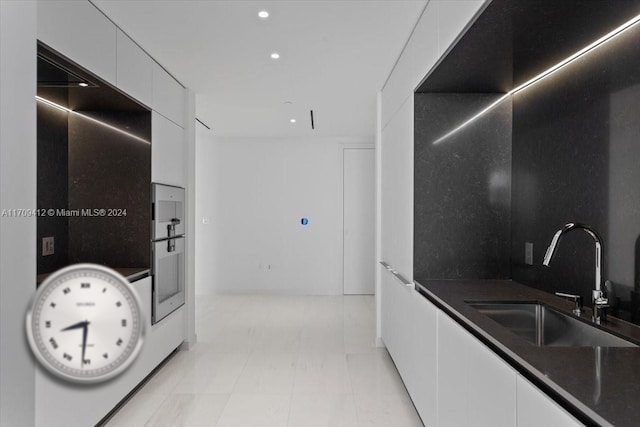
h=8 m=31
